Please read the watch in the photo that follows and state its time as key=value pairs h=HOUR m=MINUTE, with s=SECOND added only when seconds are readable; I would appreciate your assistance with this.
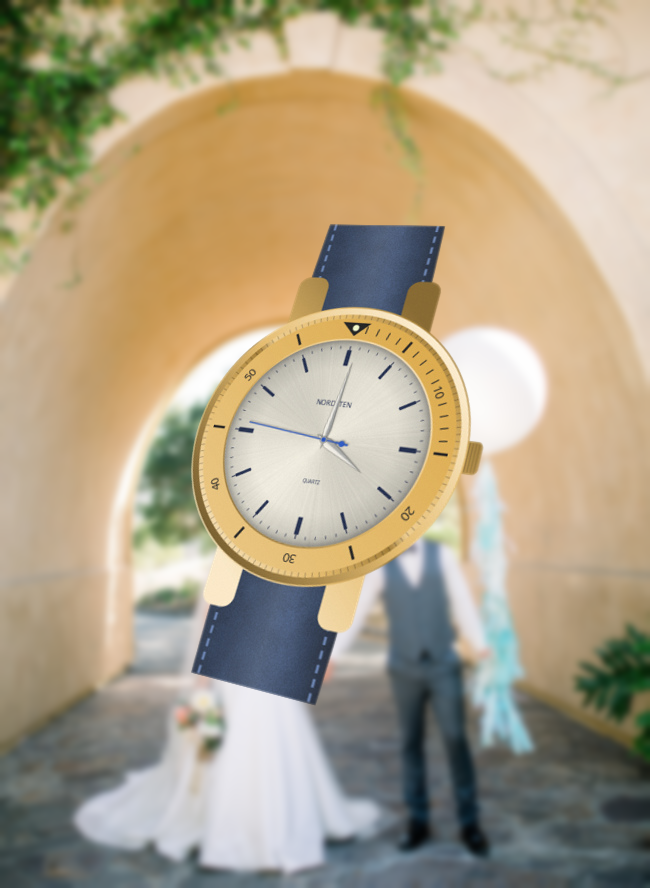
h=4 m=0 s=46
